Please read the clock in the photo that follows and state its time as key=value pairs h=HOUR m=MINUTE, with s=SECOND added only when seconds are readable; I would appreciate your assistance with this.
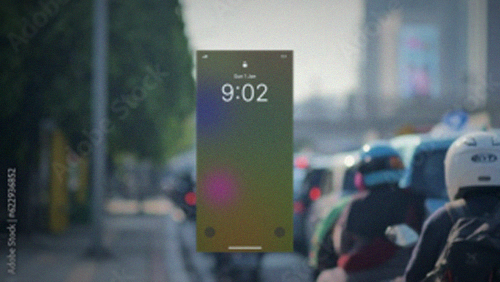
h=9 m=2
